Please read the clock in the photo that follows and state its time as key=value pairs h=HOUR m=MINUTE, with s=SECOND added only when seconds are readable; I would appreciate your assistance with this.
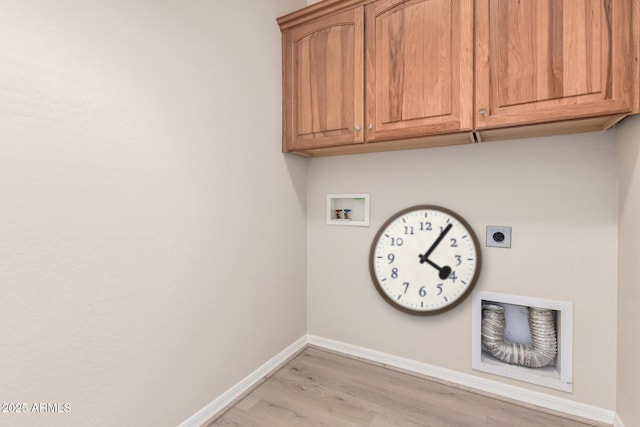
h=4 m=6
